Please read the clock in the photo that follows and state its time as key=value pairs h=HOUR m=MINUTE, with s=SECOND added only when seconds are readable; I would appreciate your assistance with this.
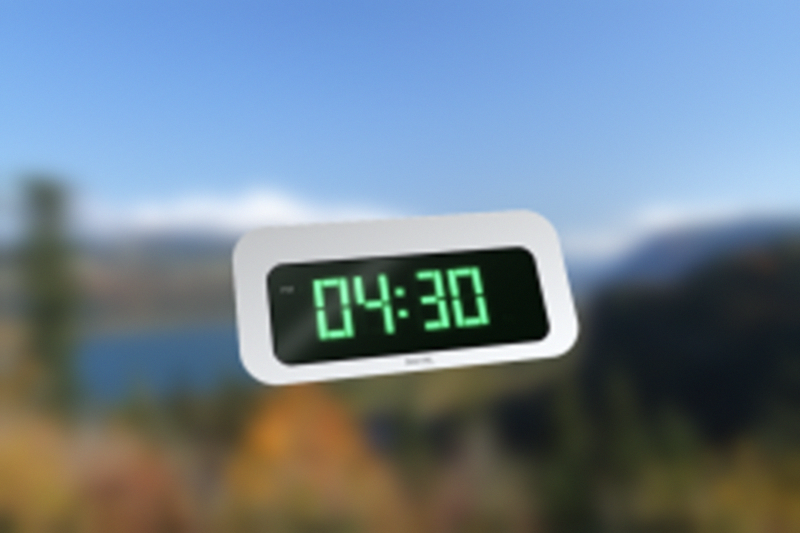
h=4 m=30
